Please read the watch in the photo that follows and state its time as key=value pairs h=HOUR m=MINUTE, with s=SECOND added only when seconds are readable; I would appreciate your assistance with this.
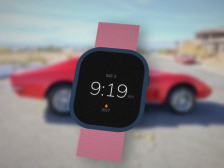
h=9 m=19
